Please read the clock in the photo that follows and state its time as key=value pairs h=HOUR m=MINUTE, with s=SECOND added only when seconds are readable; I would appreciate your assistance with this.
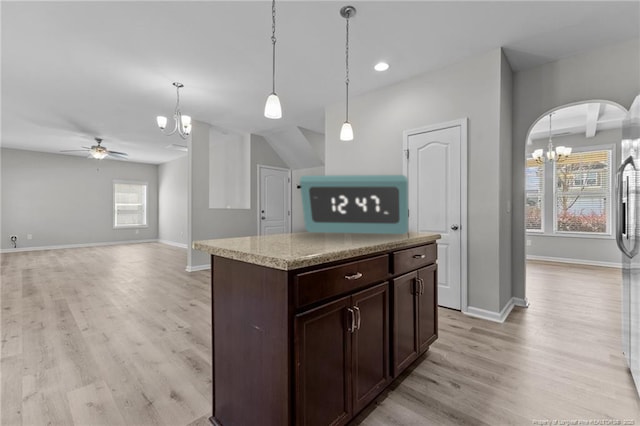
h=12 m=47
